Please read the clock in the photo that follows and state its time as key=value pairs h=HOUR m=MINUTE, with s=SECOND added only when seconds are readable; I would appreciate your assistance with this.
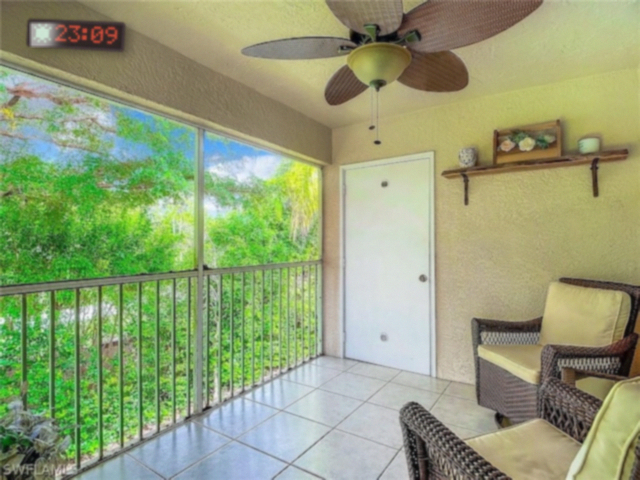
h=23 m=9
